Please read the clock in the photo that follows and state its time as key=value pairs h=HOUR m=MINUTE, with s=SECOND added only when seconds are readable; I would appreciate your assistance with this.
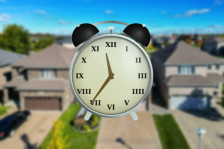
h=11 m=36
